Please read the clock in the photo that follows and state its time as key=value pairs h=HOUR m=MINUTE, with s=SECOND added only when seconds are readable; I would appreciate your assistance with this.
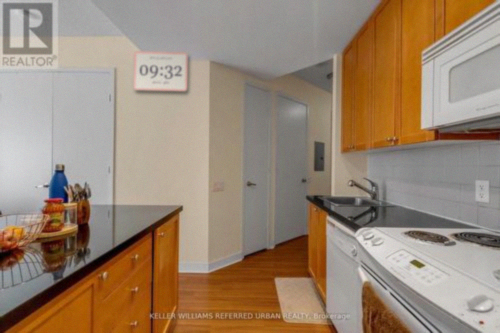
h=9 m=32
